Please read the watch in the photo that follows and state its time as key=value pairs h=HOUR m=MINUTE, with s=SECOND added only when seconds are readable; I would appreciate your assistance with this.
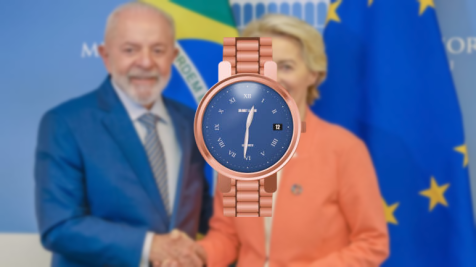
h=12 m=31
